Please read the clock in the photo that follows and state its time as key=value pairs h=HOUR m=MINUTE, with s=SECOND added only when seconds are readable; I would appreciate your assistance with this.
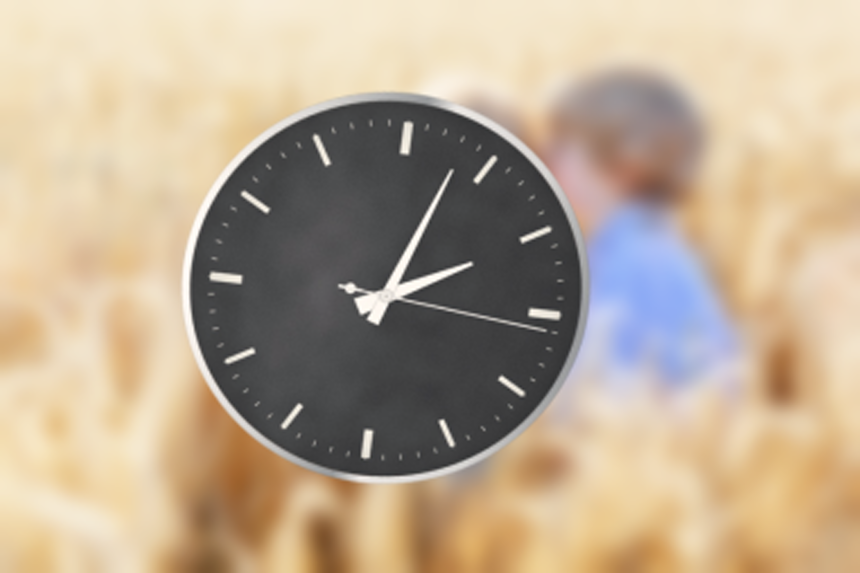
h=2 m=3 s=16
